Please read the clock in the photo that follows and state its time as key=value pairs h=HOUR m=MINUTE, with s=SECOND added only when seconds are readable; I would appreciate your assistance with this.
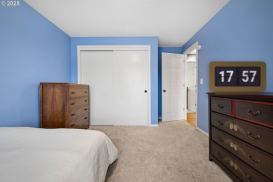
h=17 m=57
